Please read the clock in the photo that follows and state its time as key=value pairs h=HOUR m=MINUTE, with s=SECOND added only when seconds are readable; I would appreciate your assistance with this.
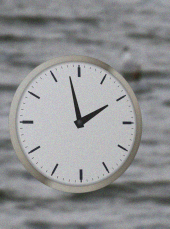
h=1 m=58
